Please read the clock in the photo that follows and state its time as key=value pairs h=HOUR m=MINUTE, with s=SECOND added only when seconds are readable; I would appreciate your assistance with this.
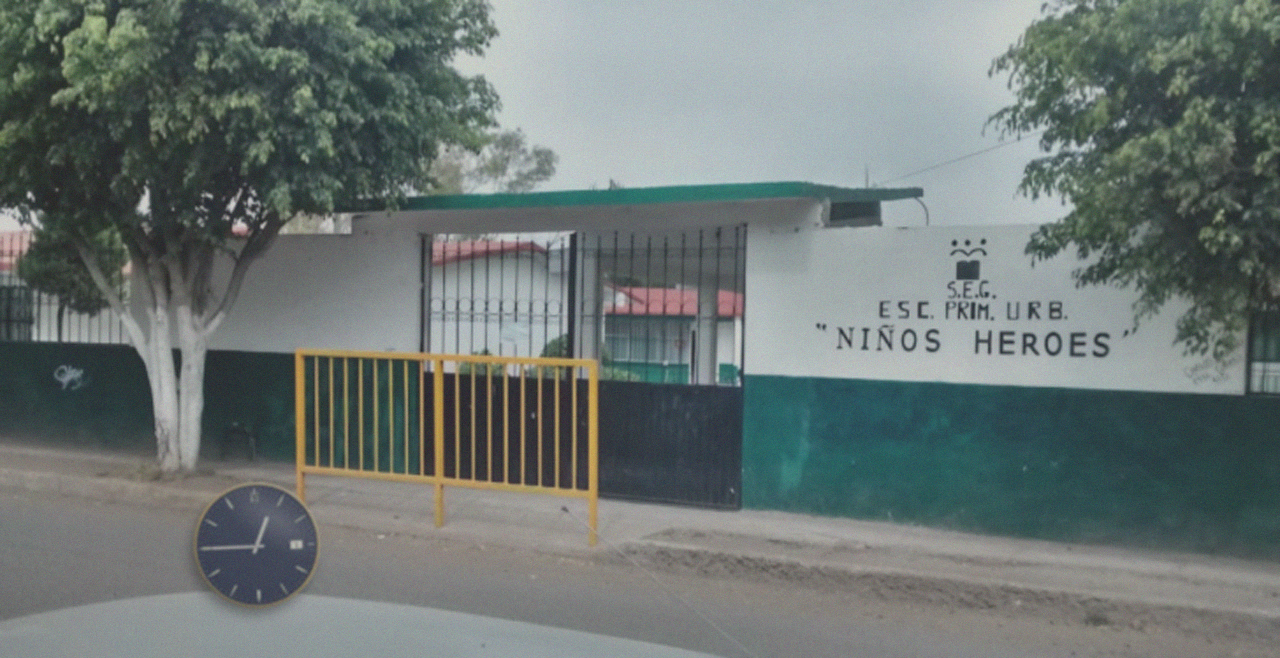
h=12 m=45
